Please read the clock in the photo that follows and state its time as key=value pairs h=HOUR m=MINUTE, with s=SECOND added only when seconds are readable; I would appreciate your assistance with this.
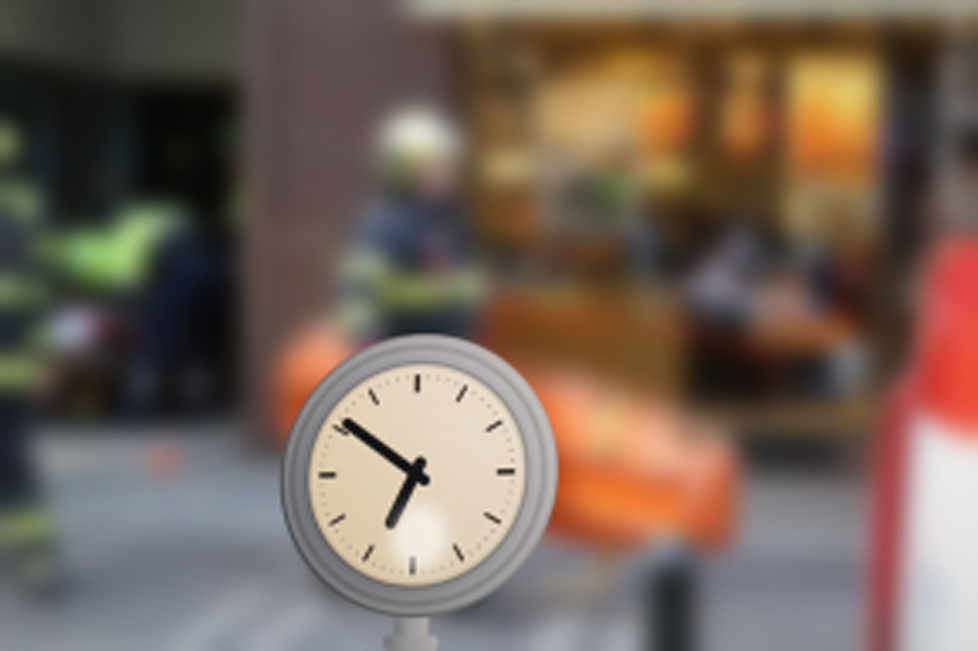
h=6 m=51
